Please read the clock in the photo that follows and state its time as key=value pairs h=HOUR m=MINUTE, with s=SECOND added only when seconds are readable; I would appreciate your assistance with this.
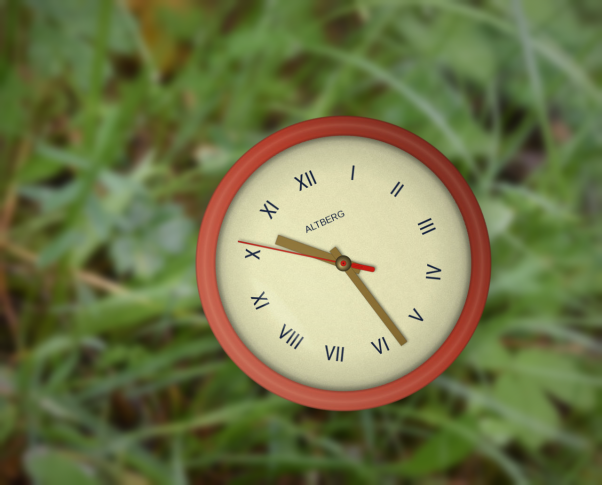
h=10 m=27 s=51
